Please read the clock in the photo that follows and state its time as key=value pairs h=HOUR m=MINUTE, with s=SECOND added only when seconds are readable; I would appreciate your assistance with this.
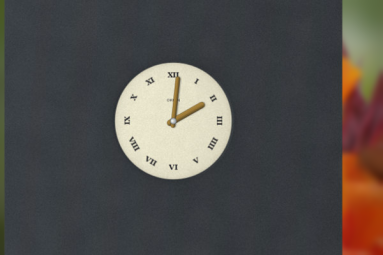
h=2 m=1
